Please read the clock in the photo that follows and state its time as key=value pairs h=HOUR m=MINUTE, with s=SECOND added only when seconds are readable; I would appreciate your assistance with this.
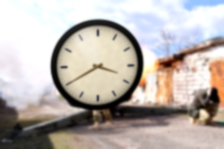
h=3 m=40
